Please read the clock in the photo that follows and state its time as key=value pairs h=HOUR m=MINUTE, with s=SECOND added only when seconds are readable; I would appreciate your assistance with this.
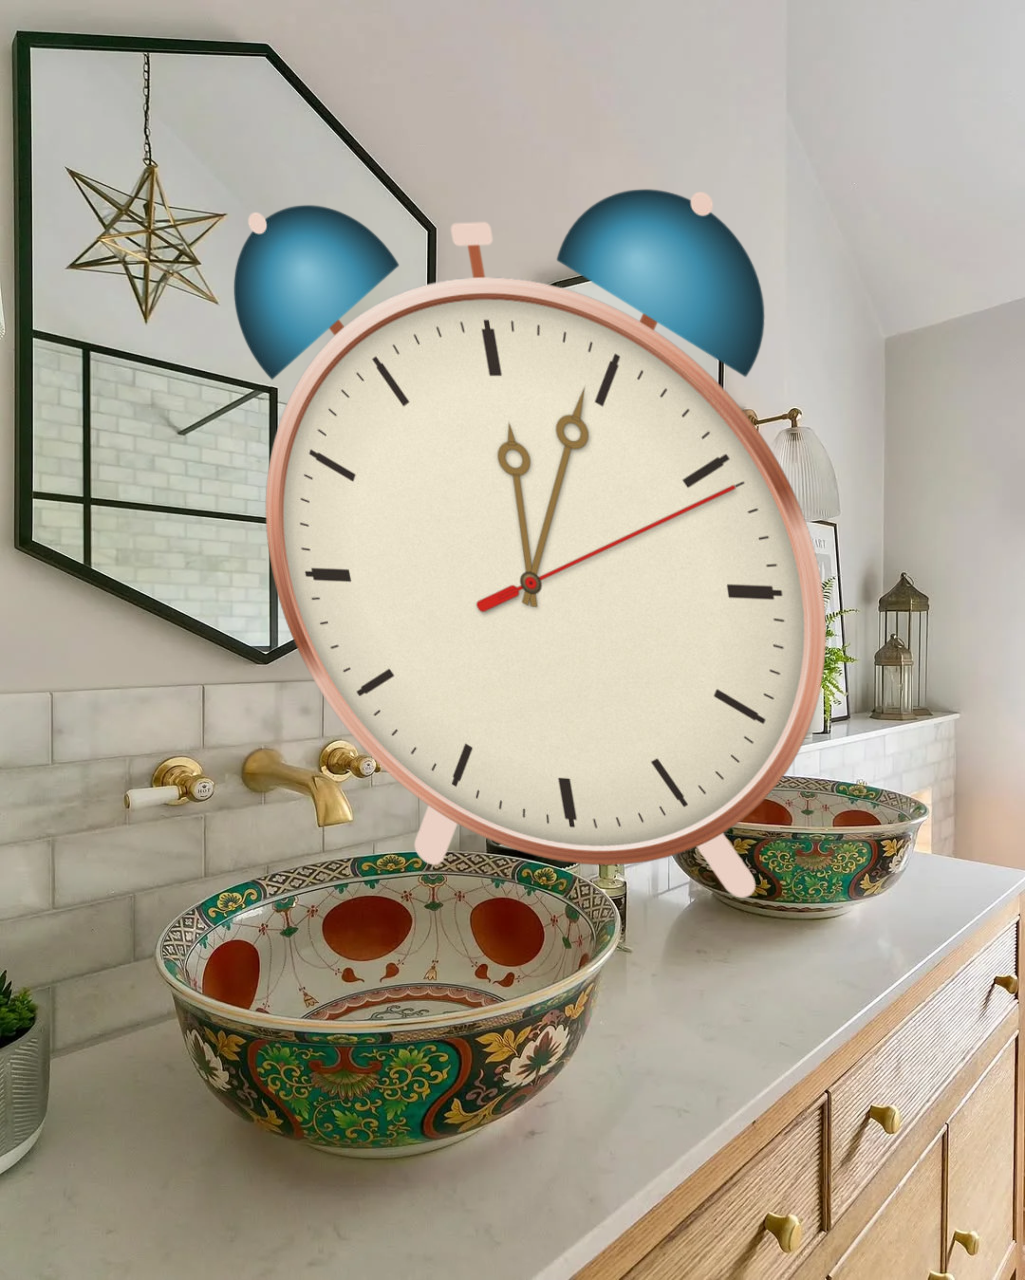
h=12 m=4 s=11
